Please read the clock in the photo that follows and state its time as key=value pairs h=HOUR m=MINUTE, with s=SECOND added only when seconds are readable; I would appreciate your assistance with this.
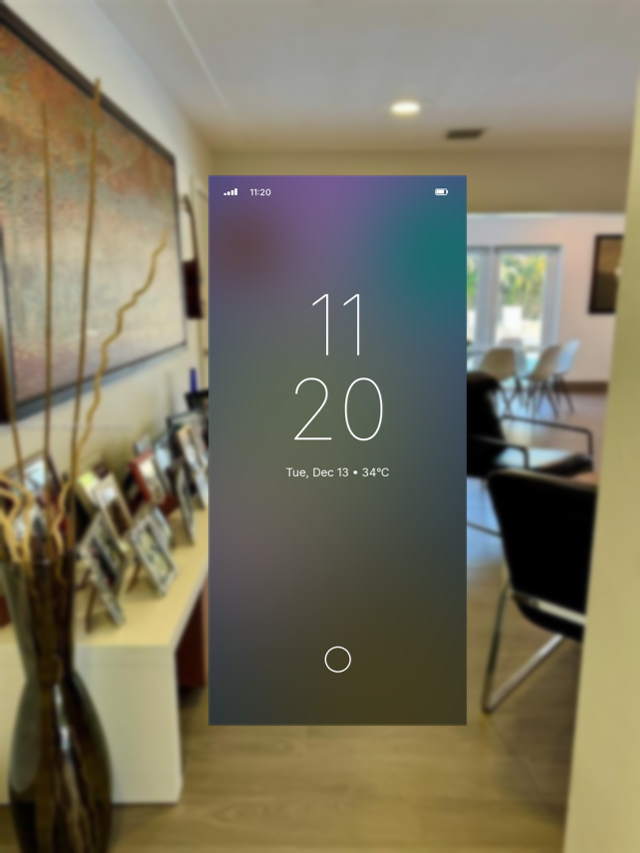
h=11 m=20
